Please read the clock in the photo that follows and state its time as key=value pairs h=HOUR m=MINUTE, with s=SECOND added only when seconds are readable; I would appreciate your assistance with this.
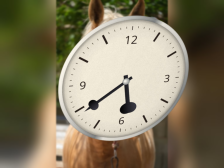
h=5 m=39
